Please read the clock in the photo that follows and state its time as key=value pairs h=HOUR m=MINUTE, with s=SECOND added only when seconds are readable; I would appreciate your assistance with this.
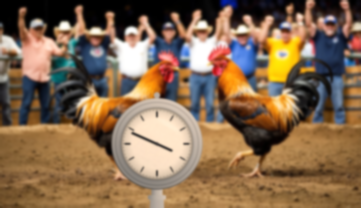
h=3 m=49
